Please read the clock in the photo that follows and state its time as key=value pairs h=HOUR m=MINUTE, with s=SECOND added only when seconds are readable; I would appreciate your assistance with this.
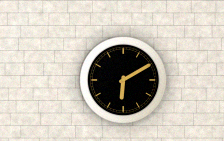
h=6 m=10
